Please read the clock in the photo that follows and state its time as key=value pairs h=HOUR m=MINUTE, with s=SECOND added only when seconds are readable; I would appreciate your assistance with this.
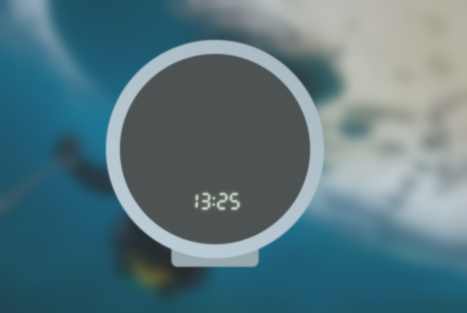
h=13 m=25
